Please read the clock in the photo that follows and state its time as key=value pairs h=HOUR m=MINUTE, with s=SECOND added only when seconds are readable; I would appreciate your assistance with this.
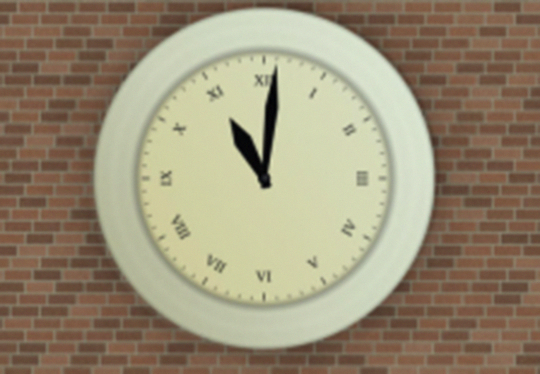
h=11 m=1
